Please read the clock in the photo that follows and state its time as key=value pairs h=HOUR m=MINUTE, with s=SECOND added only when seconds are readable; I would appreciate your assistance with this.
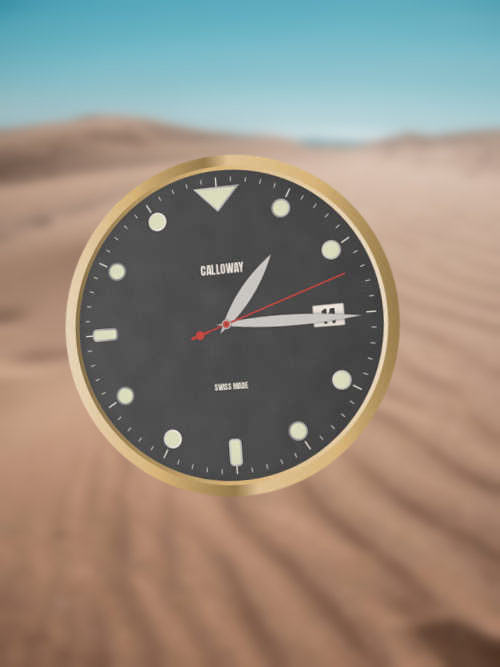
h=1 m=15 s=12
